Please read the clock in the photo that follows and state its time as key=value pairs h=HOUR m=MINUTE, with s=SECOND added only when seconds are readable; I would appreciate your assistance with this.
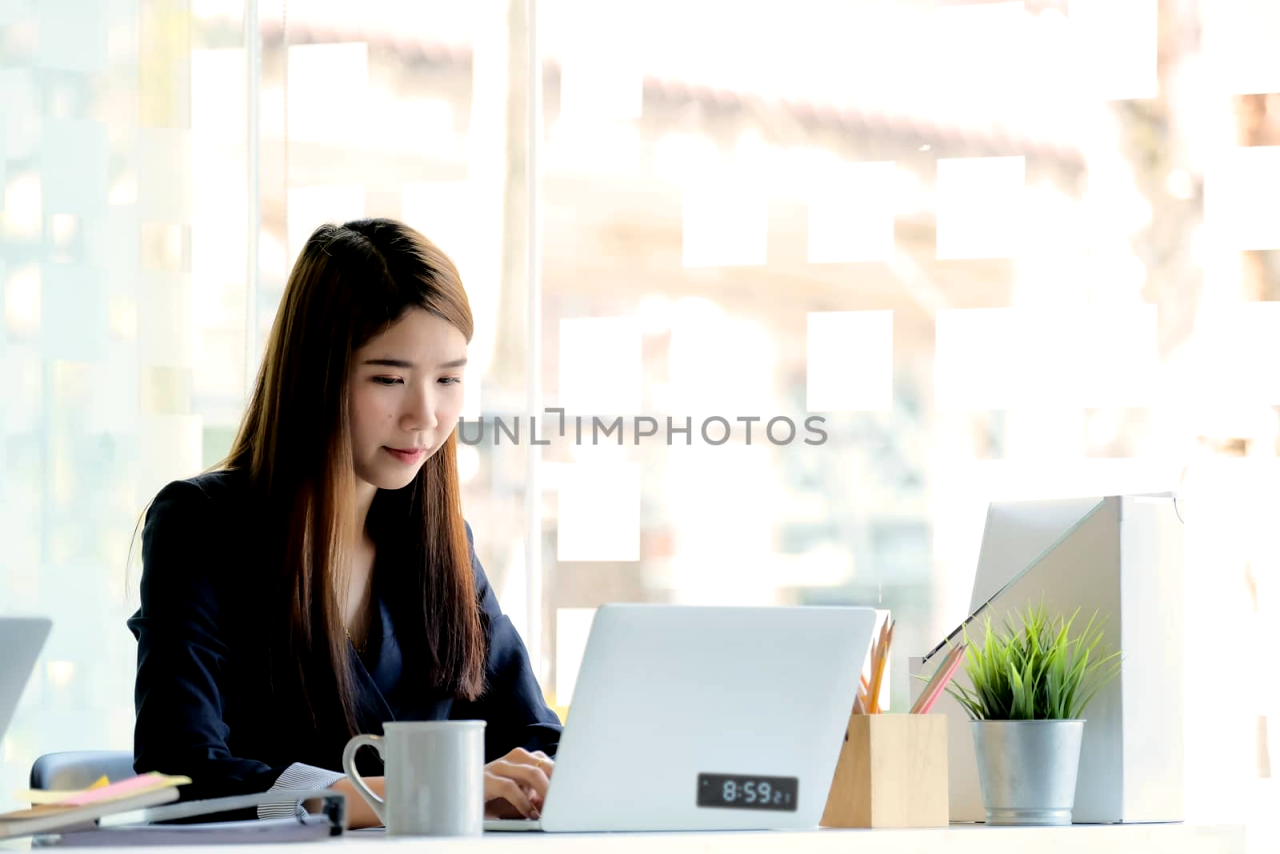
h=8 m=59
